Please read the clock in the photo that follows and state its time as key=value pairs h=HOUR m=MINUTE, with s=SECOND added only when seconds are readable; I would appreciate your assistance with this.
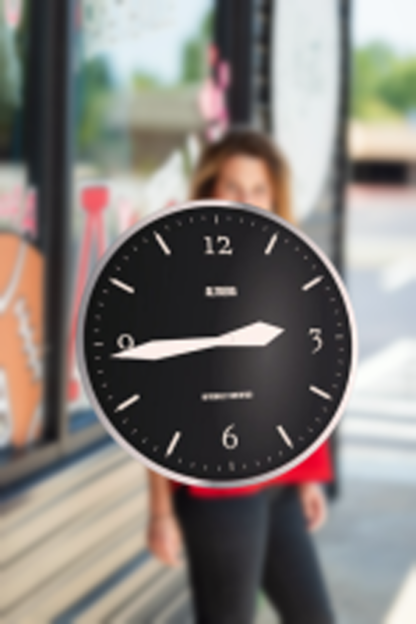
h=2 m=44
